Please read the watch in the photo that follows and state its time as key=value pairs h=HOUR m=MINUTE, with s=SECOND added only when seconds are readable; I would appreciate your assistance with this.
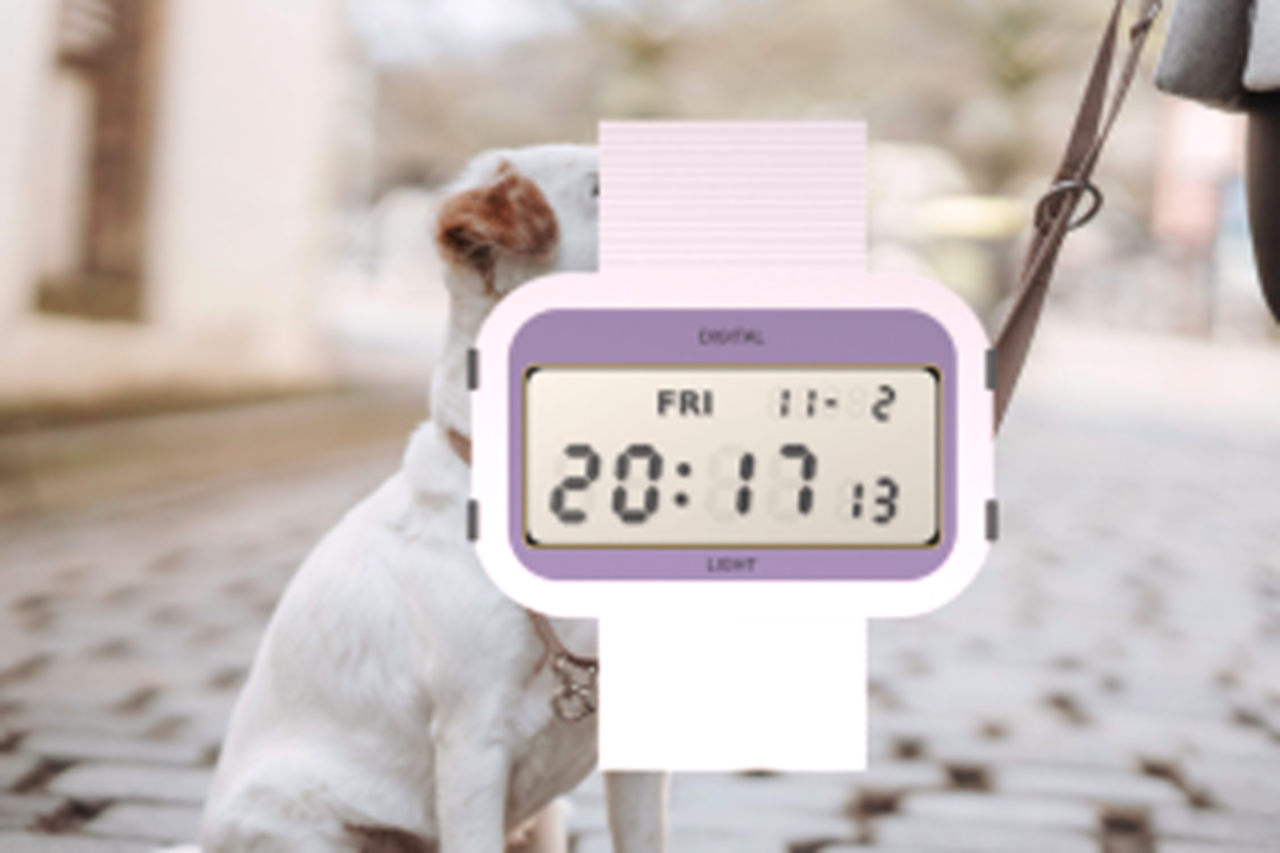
h=20 m=17 s=13
